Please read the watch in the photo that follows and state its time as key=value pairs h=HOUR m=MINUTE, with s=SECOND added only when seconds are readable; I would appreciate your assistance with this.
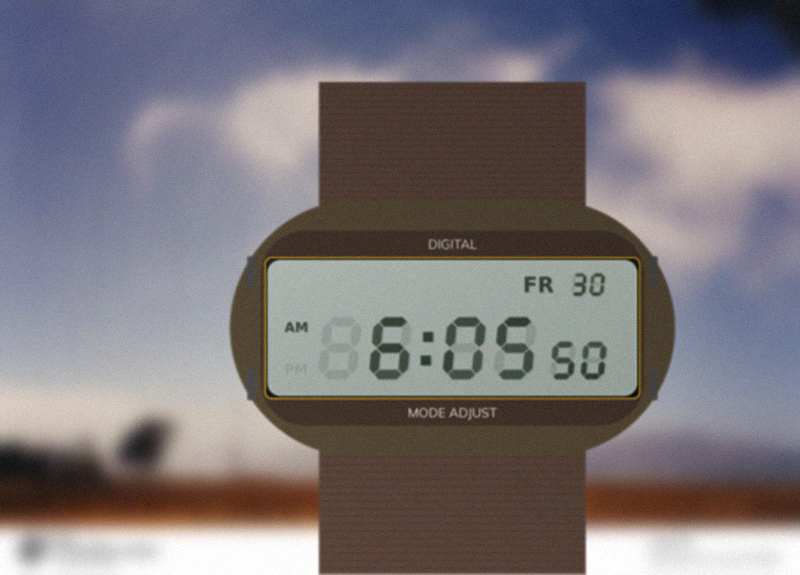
h=6 m=5 s=50
